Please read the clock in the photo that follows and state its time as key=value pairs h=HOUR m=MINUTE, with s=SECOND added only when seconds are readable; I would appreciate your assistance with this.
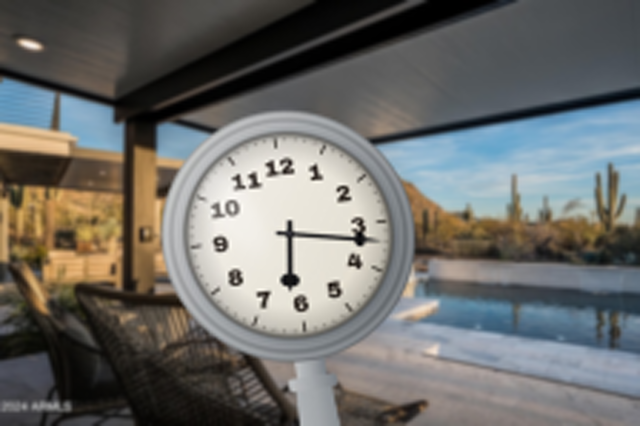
h=6 m=17
